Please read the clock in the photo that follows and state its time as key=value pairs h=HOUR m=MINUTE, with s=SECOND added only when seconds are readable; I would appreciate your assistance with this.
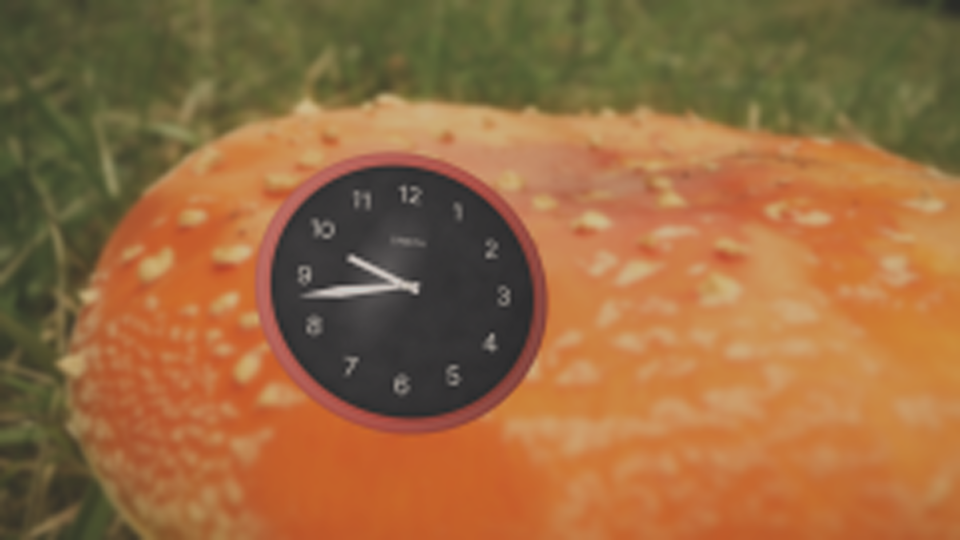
h=9 m=43
